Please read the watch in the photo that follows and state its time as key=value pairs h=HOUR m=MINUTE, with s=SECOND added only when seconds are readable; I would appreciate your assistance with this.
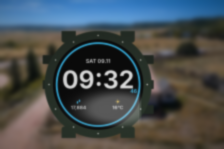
h=9 m=32
